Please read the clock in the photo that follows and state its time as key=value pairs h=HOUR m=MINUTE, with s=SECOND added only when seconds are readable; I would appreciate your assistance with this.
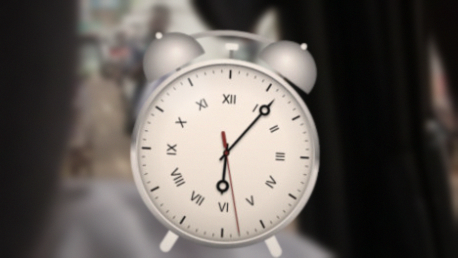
h=6 m=6 s=28
